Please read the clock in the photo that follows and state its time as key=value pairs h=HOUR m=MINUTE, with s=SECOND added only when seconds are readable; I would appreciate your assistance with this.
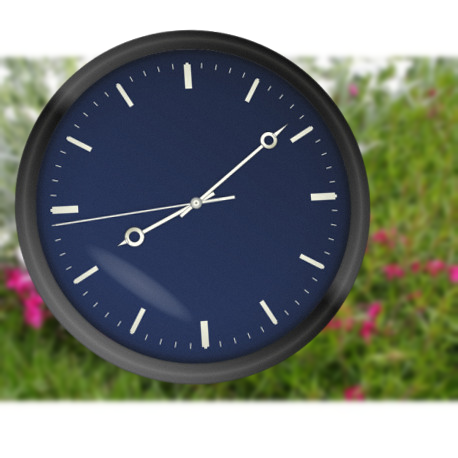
h=8 m=8 s=44
